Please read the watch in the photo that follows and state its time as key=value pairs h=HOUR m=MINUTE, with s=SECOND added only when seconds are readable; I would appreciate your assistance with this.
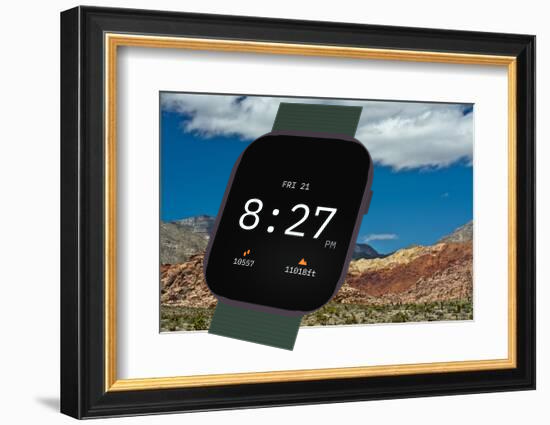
h=8 m=27
